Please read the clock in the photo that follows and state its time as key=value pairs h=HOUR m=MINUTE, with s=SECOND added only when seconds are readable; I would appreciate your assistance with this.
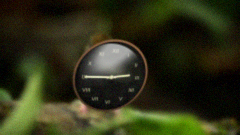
h=2 m=45
